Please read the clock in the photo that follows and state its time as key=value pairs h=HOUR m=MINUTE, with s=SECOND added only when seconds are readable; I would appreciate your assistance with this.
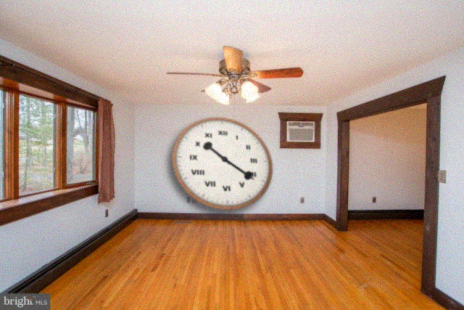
h=10 m=21
